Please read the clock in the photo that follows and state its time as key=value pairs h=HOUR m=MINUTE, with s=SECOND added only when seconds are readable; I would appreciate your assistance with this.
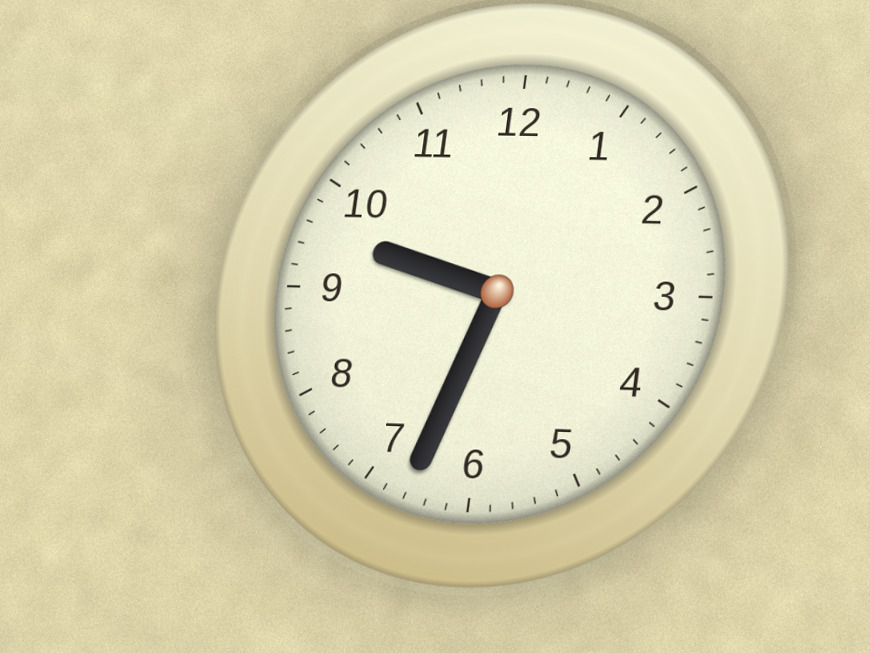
h=9 m=33
